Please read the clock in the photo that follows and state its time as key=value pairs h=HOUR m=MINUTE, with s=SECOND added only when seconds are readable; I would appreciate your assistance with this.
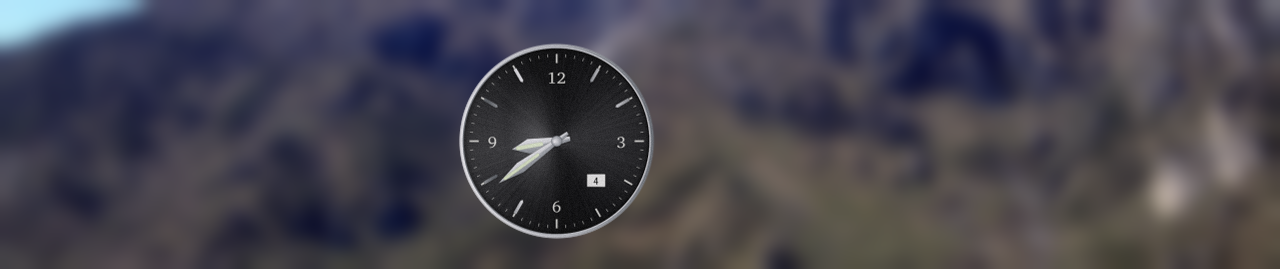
h=8 m=39
